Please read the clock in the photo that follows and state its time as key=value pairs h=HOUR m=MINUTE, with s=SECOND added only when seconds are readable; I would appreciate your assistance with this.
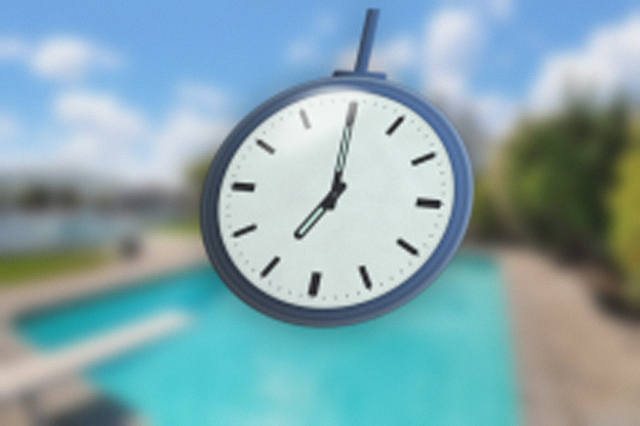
h=7 m=0
